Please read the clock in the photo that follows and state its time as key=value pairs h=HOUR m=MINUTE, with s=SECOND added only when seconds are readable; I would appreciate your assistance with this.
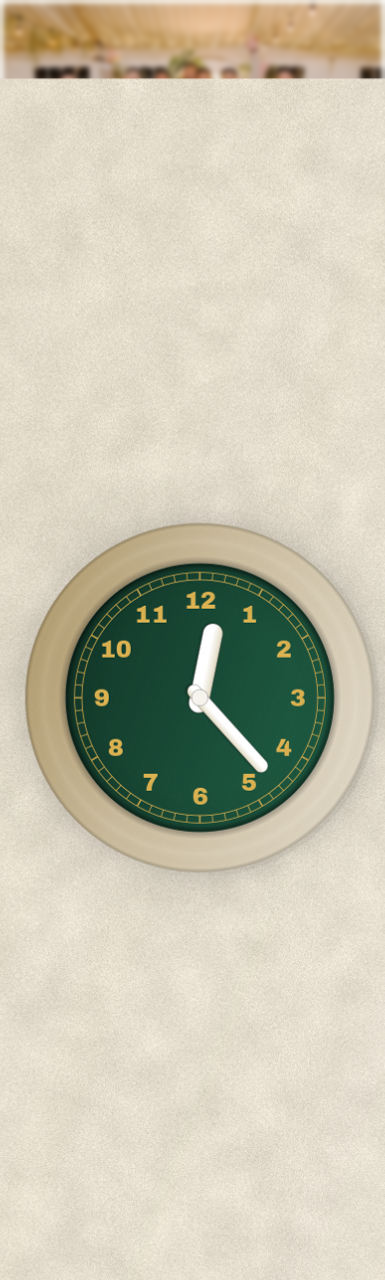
h=12 m=23
